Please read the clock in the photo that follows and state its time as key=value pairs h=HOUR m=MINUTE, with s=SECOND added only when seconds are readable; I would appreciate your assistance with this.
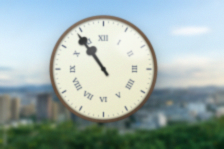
h=10 m=54
